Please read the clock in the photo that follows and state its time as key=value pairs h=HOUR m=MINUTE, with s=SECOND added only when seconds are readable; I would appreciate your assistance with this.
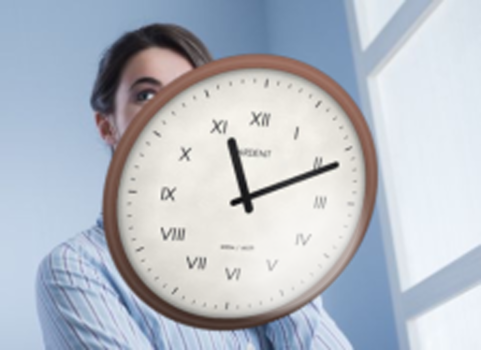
h=11 m=11
